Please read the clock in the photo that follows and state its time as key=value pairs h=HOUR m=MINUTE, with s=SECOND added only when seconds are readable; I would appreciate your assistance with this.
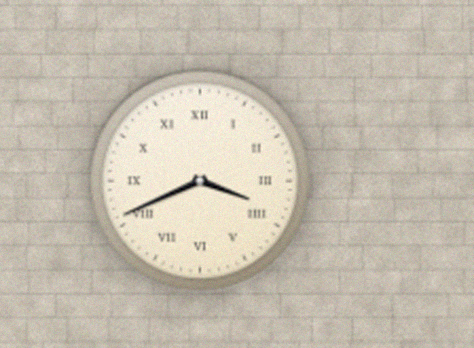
h=3 m=41
